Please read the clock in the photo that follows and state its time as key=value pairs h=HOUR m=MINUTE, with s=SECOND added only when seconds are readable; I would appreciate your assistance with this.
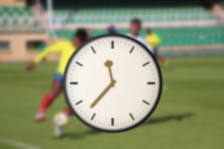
h=11 m=37
